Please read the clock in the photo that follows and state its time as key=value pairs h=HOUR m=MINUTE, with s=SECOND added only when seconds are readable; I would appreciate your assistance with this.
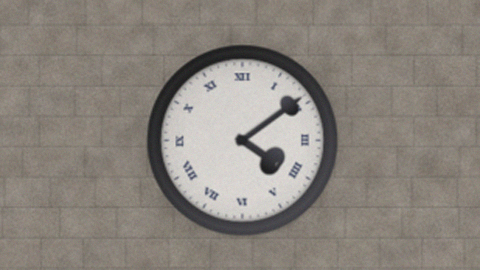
h=4 m=9
